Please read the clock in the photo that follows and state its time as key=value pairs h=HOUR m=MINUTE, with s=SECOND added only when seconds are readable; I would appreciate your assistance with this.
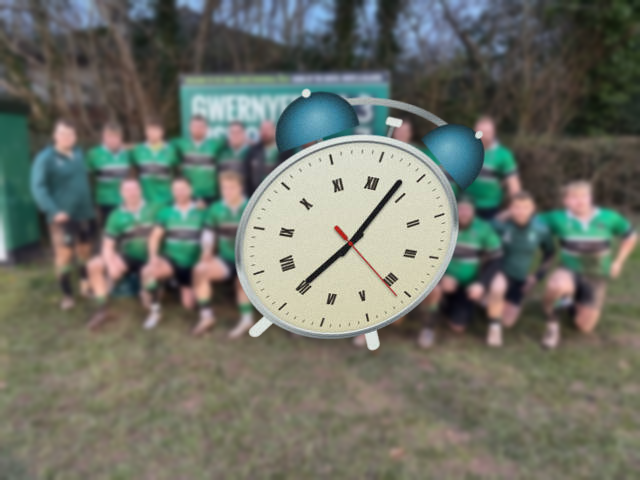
h=7 m=3 s=21
